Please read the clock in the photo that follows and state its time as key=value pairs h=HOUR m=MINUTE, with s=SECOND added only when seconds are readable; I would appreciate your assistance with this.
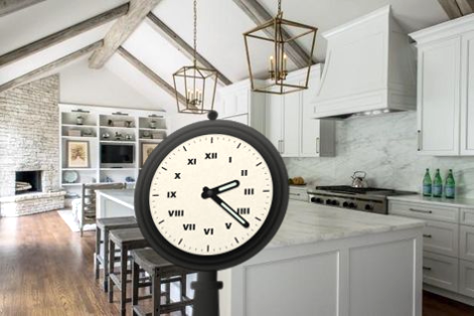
h=2 m=22
